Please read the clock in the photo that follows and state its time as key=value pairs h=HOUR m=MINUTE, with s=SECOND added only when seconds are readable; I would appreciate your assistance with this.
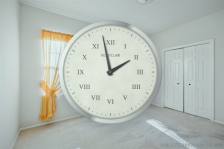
h=1 m=58
